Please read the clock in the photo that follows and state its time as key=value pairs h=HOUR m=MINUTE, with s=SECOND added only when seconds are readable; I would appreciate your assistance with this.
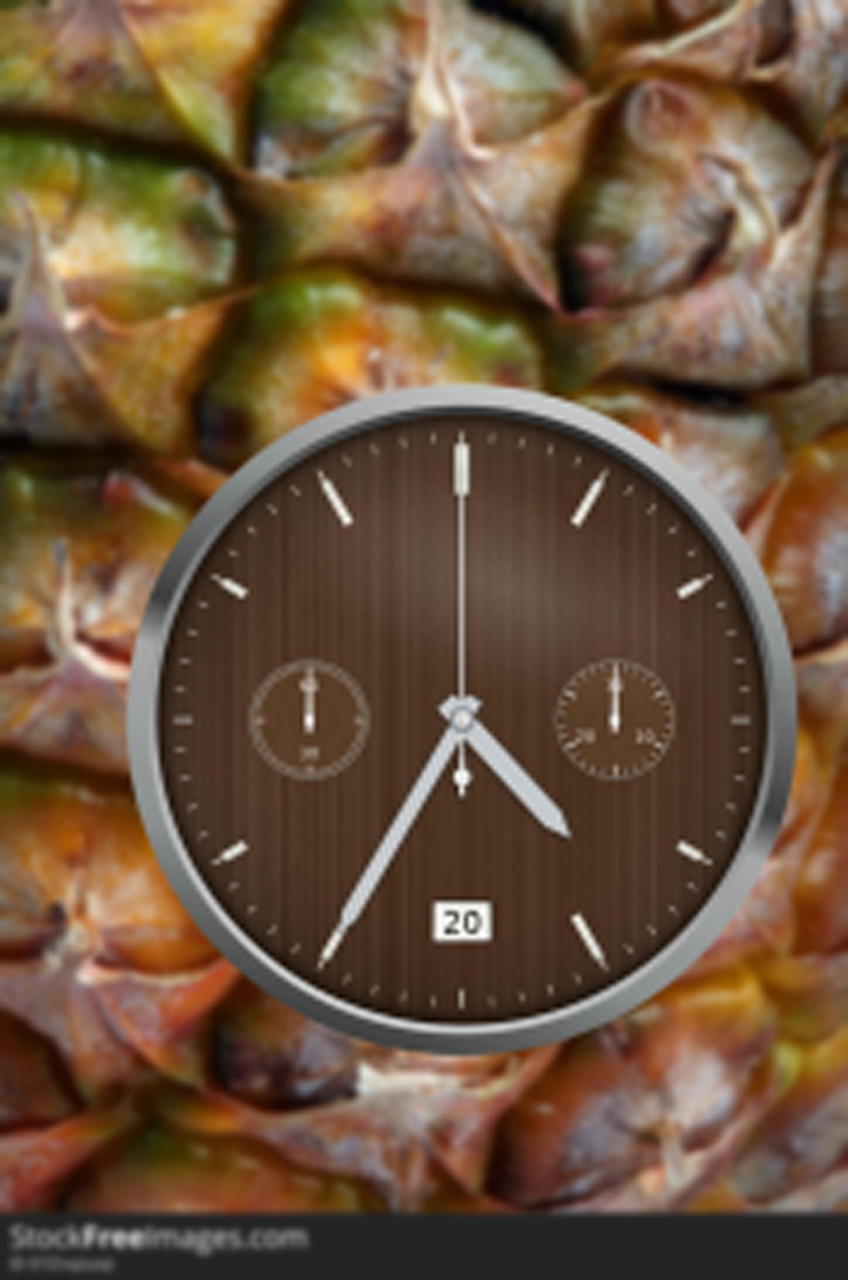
h=4 m=35
